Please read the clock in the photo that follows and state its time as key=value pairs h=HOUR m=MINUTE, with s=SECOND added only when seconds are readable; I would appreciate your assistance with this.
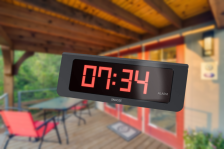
h=7 m=34
